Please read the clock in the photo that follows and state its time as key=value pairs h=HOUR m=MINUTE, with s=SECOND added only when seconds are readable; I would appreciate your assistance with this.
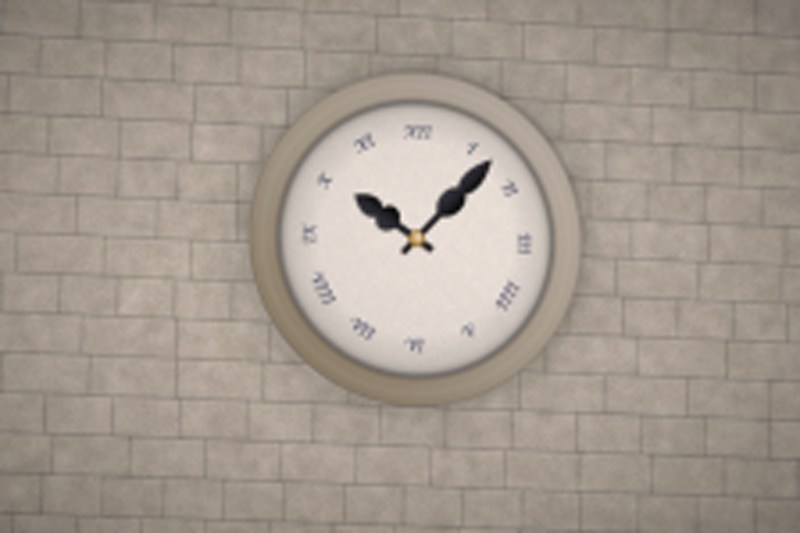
h=10 m=7
